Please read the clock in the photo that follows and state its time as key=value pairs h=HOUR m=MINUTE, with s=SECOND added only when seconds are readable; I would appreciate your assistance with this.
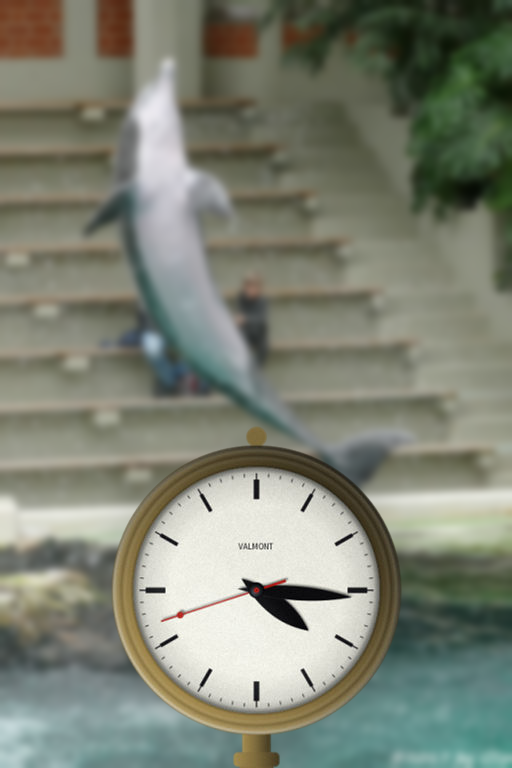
h=4 m=15 s=42
